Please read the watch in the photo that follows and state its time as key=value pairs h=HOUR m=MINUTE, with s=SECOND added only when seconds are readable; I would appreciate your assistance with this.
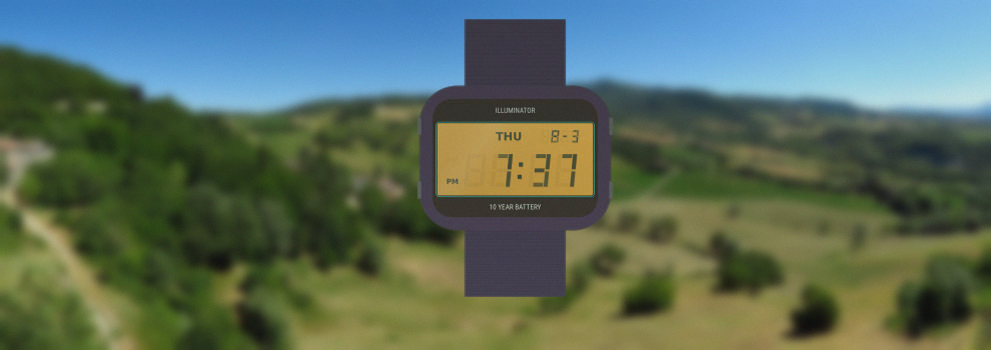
h=7 m=37
